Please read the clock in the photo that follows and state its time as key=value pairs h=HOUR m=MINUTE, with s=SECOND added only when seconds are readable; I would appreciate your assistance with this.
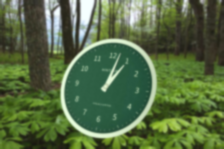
h=1 m=2
